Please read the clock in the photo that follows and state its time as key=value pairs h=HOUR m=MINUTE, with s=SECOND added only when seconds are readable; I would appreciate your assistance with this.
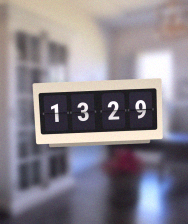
h=13 m=29
